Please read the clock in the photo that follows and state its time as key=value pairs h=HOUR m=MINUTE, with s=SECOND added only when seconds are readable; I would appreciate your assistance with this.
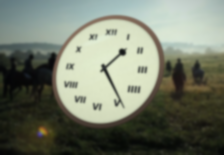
h=1 m=24
